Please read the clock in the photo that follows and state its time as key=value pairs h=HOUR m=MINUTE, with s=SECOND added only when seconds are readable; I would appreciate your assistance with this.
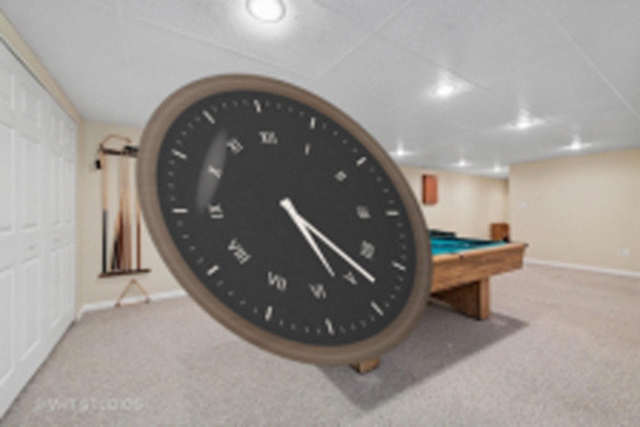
h=5 m=23
